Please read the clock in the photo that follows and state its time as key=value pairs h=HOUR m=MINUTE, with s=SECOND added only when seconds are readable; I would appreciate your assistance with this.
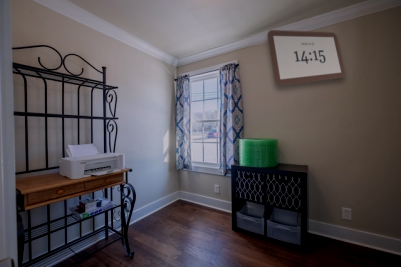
h=14 m=15
